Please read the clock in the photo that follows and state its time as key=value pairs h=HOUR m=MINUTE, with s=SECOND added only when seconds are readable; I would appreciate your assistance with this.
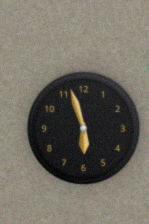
h=5 m=57
